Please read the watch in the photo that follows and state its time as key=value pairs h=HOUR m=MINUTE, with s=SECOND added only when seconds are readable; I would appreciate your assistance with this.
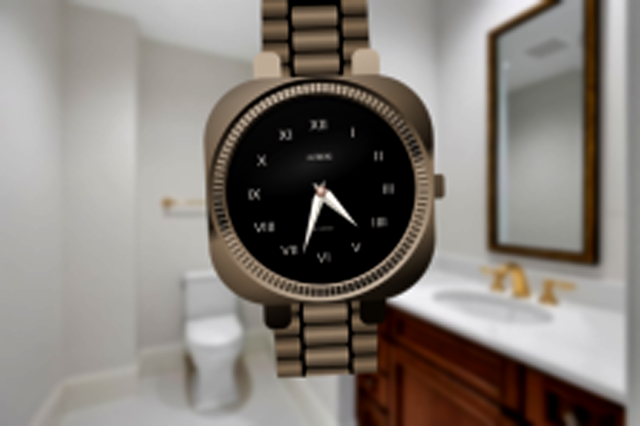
h=4 m=33
